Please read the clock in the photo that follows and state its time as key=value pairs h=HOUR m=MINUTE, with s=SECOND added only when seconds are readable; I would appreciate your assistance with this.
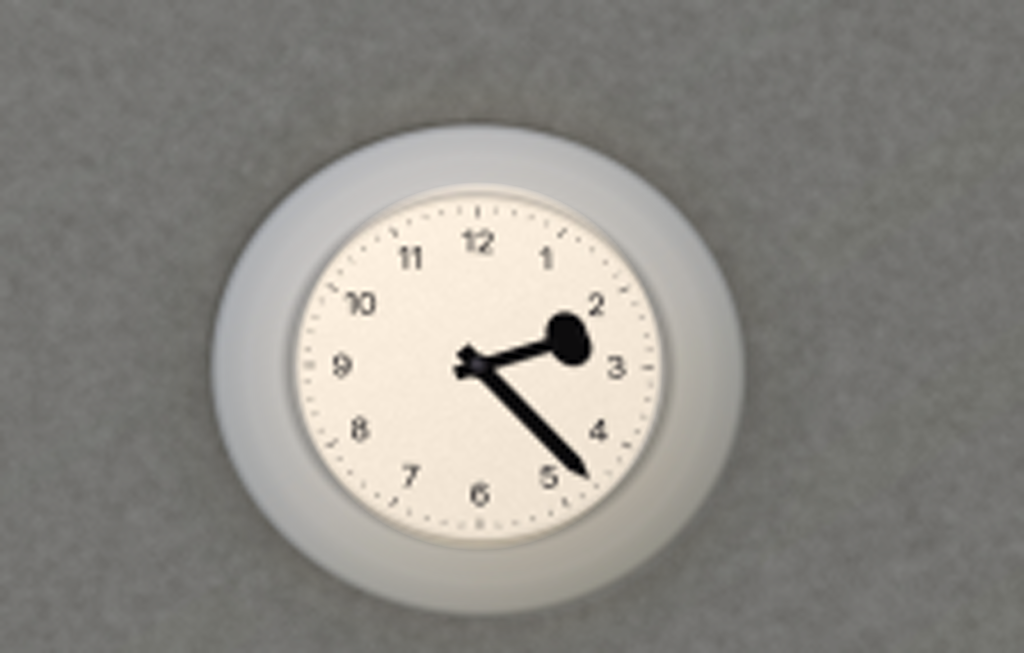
h=2 m=23
